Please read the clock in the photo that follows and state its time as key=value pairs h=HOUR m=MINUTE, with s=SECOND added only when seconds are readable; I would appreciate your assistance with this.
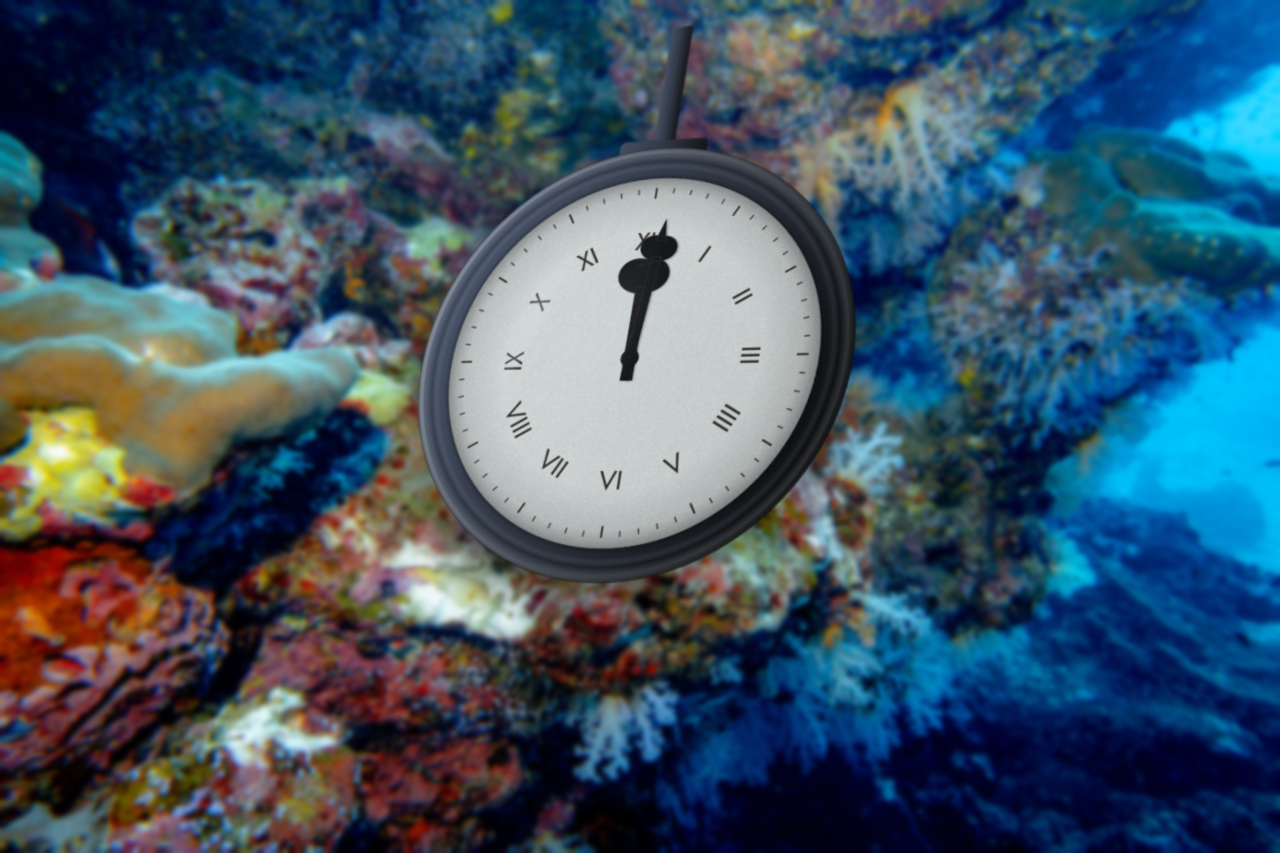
h=12 m=1
